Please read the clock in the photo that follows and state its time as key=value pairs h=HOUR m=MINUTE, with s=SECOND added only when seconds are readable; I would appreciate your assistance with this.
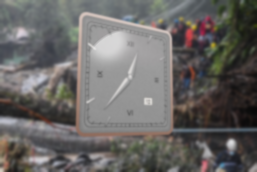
h=12 m=37
